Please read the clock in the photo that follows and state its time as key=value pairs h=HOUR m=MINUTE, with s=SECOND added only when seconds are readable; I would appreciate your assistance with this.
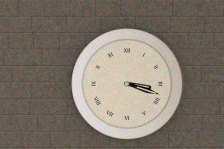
h=3 m=18
